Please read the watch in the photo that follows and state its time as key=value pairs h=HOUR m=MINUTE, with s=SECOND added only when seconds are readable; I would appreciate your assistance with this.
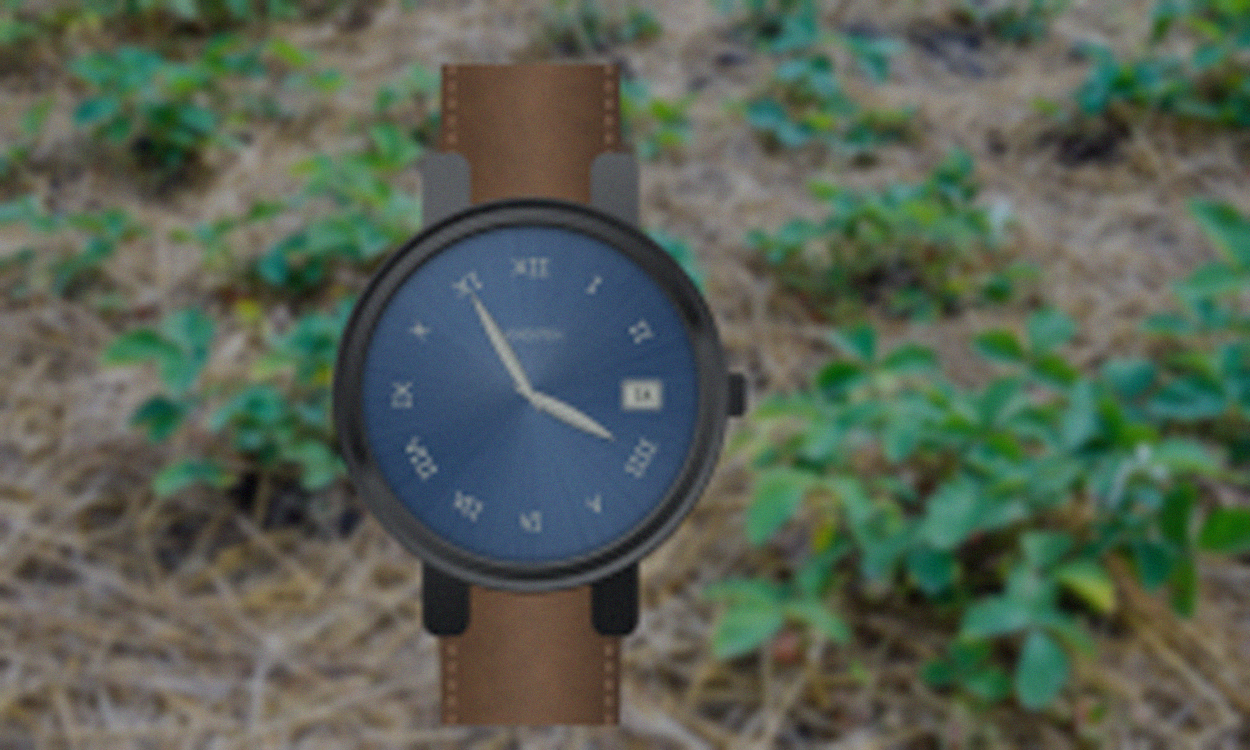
h=3 m=55
